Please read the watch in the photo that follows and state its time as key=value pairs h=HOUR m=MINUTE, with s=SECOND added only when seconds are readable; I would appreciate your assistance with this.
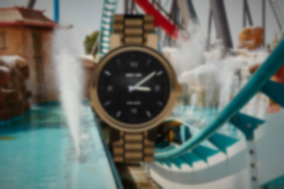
h=3 m=9
